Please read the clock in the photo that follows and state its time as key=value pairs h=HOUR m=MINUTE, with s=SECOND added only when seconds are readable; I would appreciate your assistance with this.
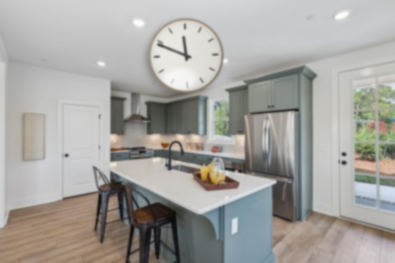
h=11 m=49
